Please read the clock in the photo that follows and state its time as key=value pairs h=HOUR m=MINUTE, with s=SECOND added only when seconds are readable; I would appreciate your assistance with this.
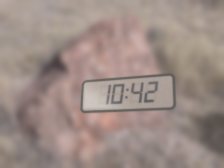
h=10 m=42
